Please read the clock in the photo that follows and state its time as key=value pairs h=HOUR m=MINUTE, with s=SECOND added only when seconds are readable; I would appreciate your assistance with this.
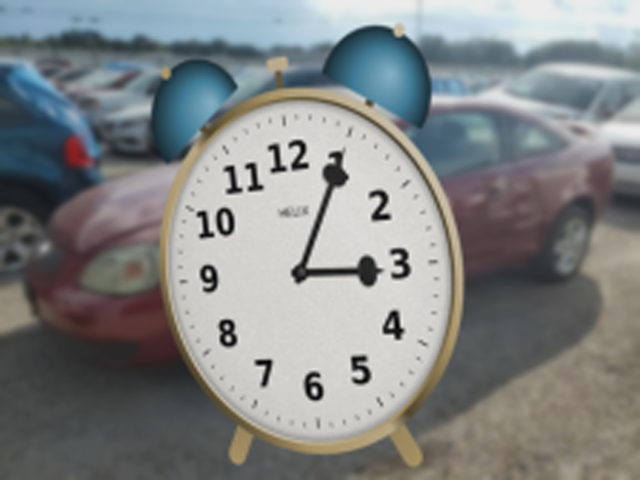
h=3 m=5
